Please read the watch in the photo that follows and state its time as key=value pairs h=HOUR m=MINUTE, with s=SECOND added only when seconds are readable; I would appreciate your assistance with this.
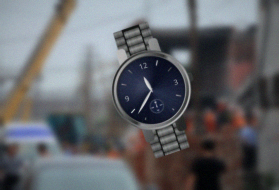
h=11 m=38
